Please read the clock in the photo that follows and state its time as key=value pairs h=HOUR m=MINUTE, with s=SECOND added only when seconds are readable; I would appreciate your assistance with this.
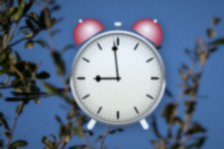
h=8 m=59
